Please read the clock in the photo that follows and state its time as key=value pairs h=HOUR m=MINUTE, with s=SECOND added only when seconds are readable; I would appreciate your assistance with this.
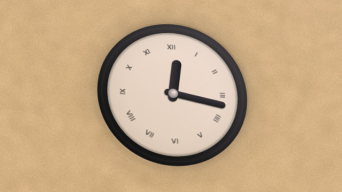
h=12 m=17
